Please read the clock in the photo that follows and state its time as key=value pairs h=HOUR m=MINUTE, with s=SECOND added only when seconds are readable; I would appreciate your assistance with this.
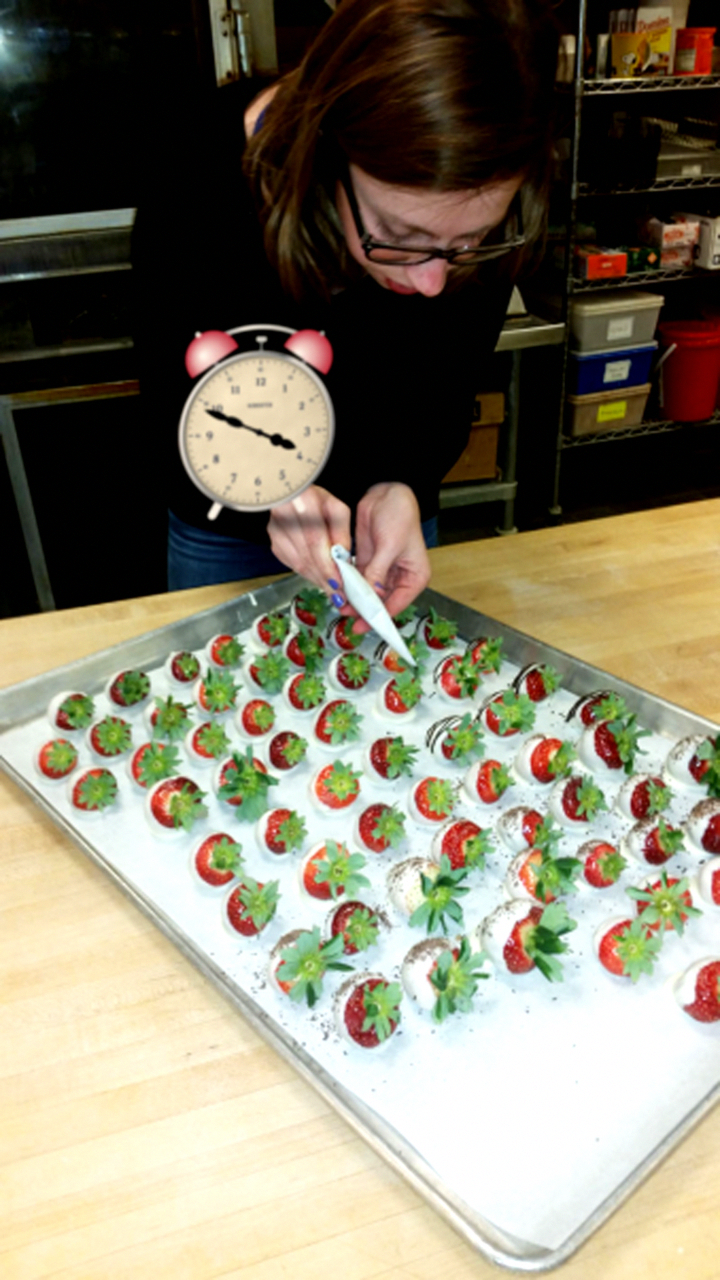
h=3 m=49
